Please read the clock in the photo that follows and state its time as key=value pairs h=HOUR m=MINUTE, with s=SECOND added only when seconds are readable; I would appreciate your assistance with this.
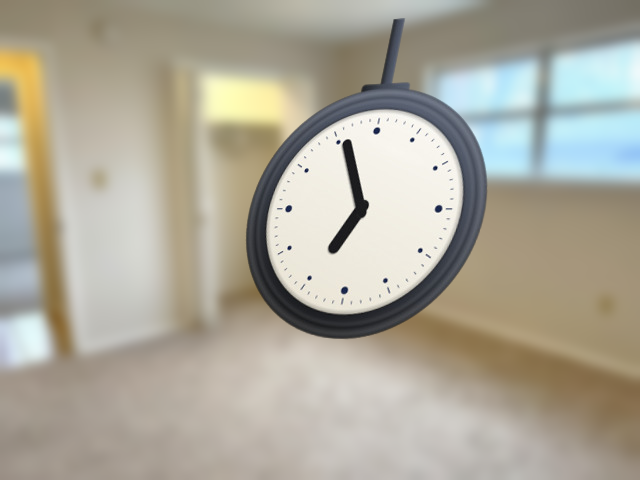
h=6 m=56
